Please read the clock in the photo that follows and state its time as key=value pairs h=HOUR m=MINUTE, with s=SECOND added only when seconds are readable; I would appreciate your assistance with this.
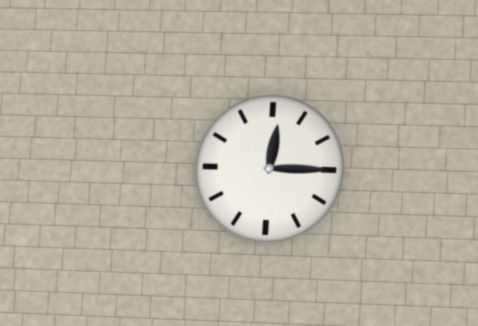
h=12 m=15
